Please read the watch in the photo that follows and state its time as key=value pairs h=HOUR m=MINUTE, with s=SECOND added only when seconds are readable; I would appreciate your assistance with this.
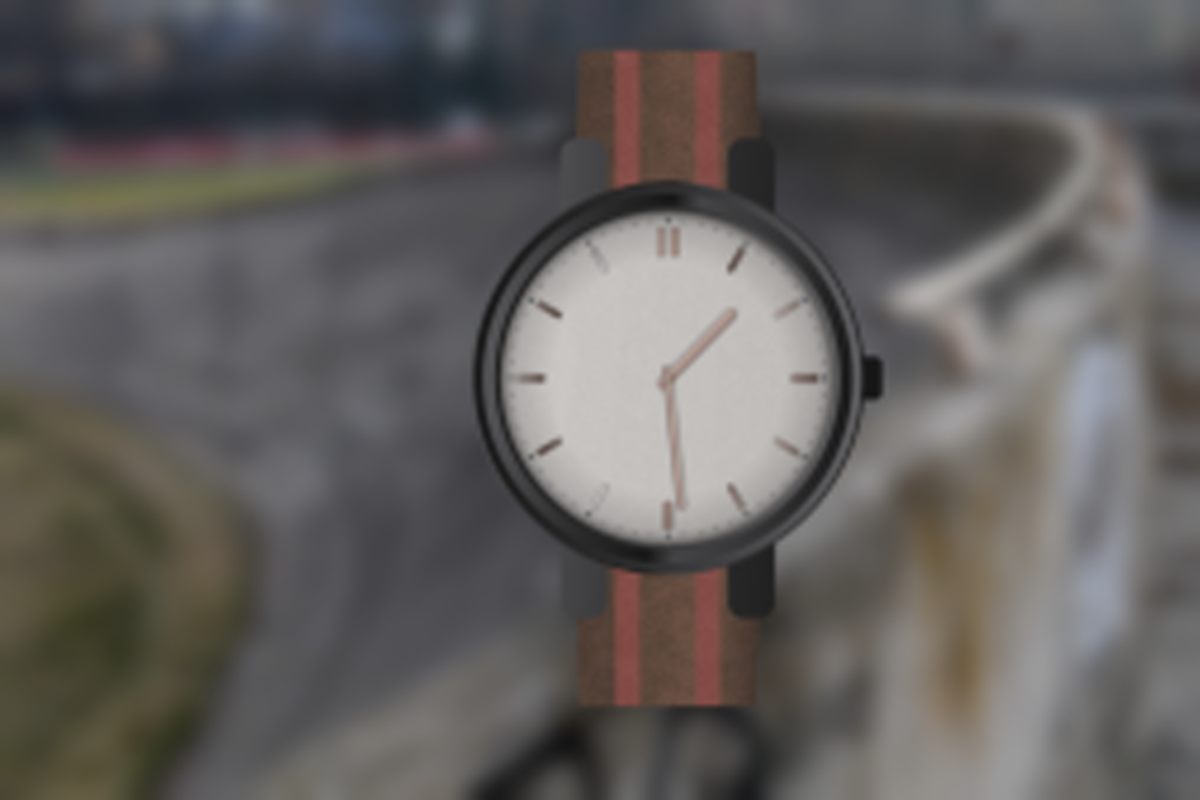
h=1 m=29
